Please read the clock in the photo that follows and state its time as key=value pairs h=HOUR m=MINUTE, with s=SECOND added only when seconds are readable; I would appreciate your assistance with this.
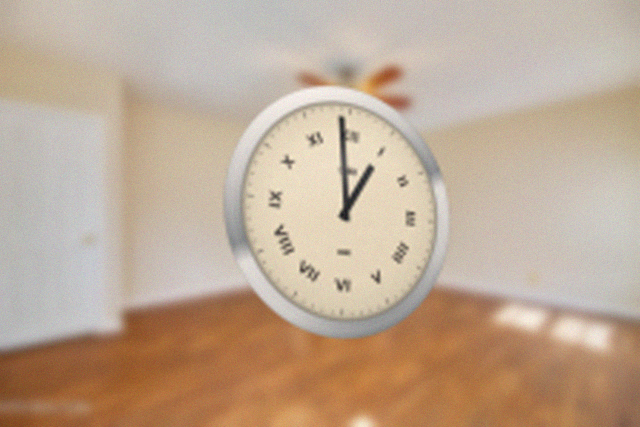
h=12 m=59
